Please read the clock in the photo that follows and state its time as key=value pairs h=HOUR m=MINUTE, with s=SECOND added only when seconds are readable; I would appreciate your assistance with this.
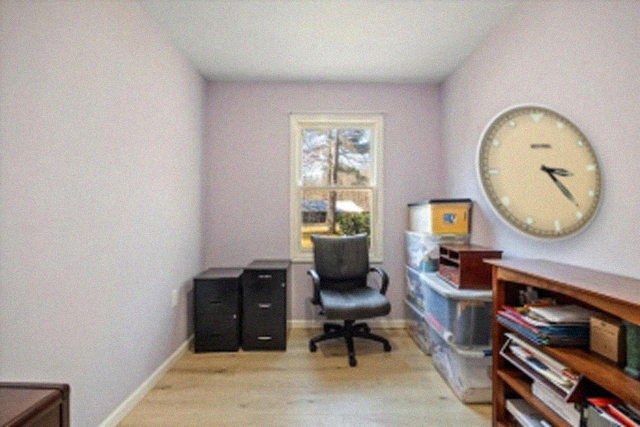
h=3 m=24
